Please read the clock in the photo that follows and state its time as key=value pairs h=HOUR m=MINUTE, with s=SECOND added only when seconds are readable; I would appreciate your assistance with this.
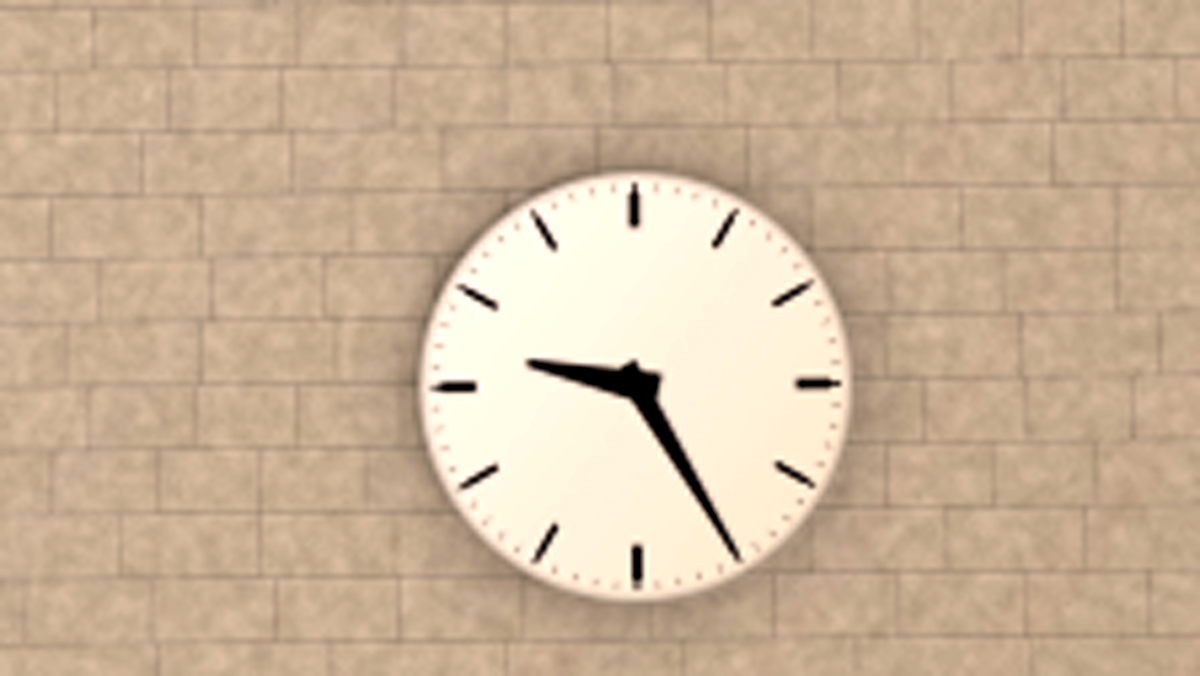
h=9 m=25
